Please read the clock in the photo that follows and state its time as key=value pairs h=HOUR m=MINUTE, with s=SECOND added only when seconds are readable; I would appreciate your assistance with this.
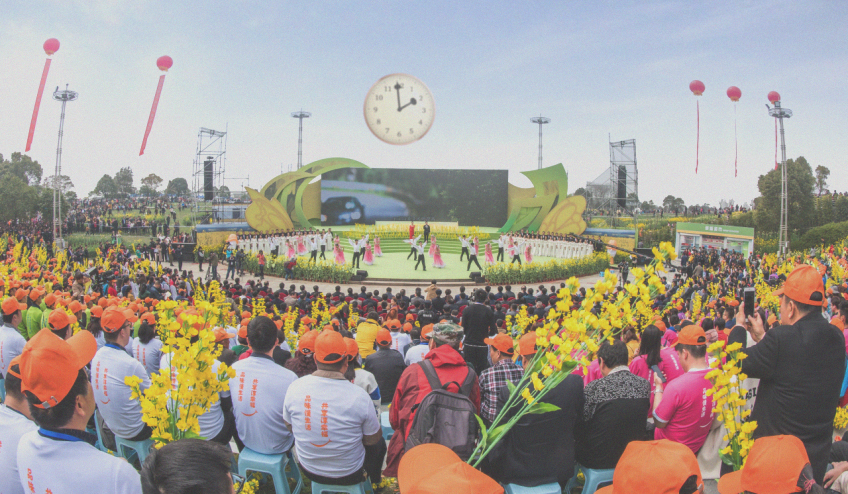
h=1 m=59
